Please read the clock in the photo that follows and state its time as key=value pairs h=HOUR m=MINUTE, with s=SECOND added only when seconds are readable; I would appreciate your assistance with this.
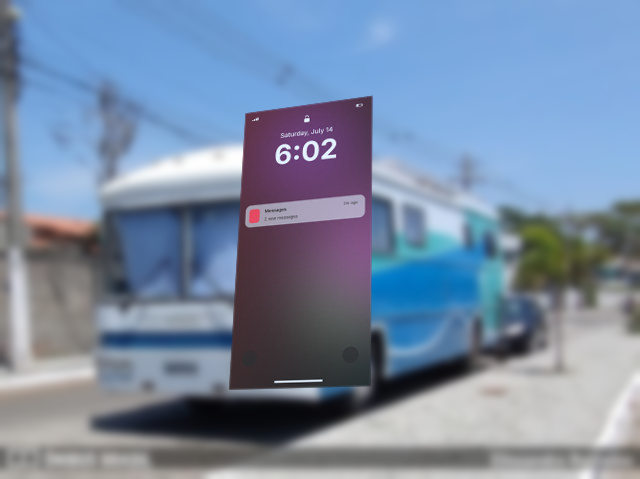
h=6 m=2
